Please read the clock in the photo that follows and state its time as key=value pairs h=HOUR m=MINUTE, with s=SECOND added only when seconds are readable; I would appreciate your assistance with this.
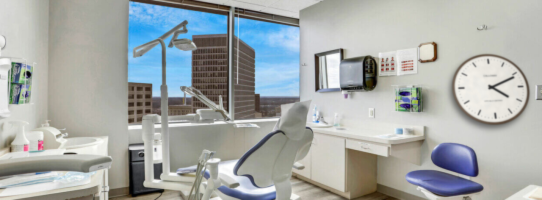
h=4 m=11
